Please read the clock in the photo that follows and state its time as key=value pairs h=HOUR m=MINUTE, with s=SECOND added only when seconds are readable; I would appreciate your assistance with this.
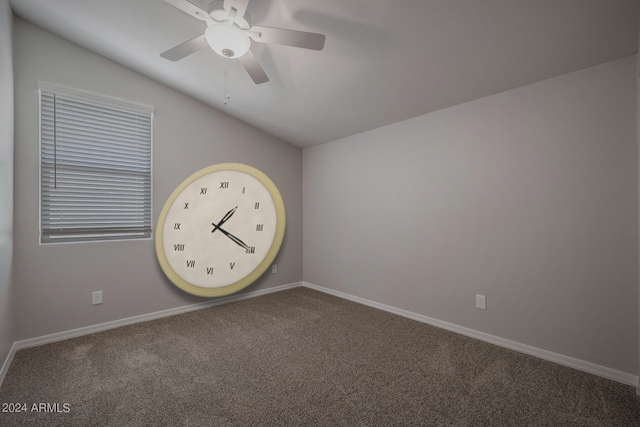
h=1 m=20
